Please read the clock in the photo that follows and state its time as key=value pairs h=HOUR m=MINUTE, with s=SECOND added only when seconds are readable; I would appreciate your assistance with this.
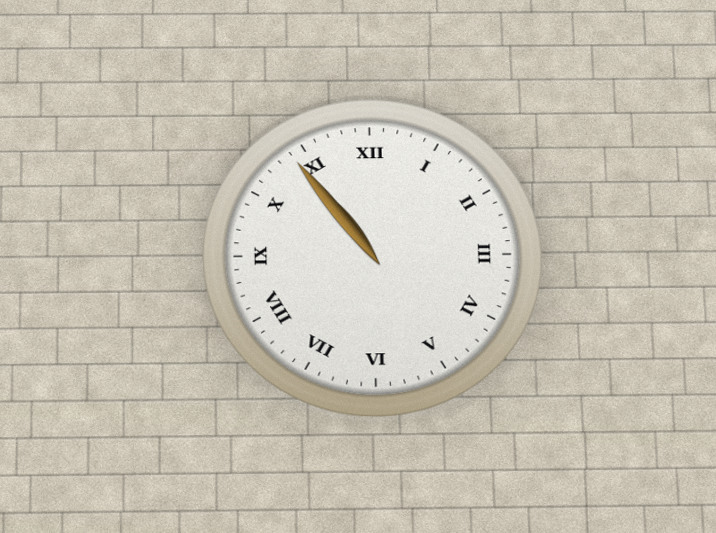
h=10 m=54
